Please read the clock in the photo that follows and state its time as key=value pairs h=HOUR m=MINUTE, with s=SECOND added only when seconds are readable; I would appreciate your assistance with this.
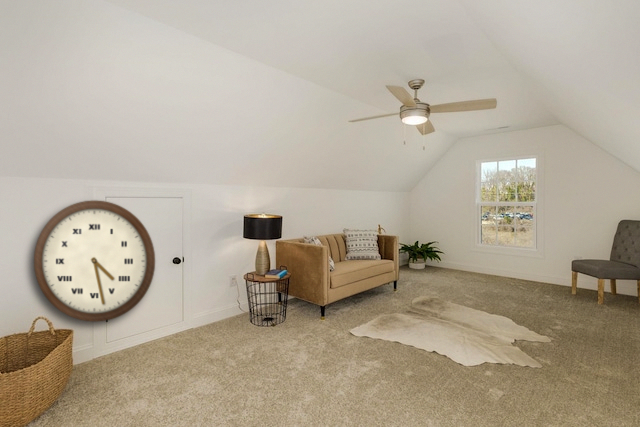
h=4 m=28
